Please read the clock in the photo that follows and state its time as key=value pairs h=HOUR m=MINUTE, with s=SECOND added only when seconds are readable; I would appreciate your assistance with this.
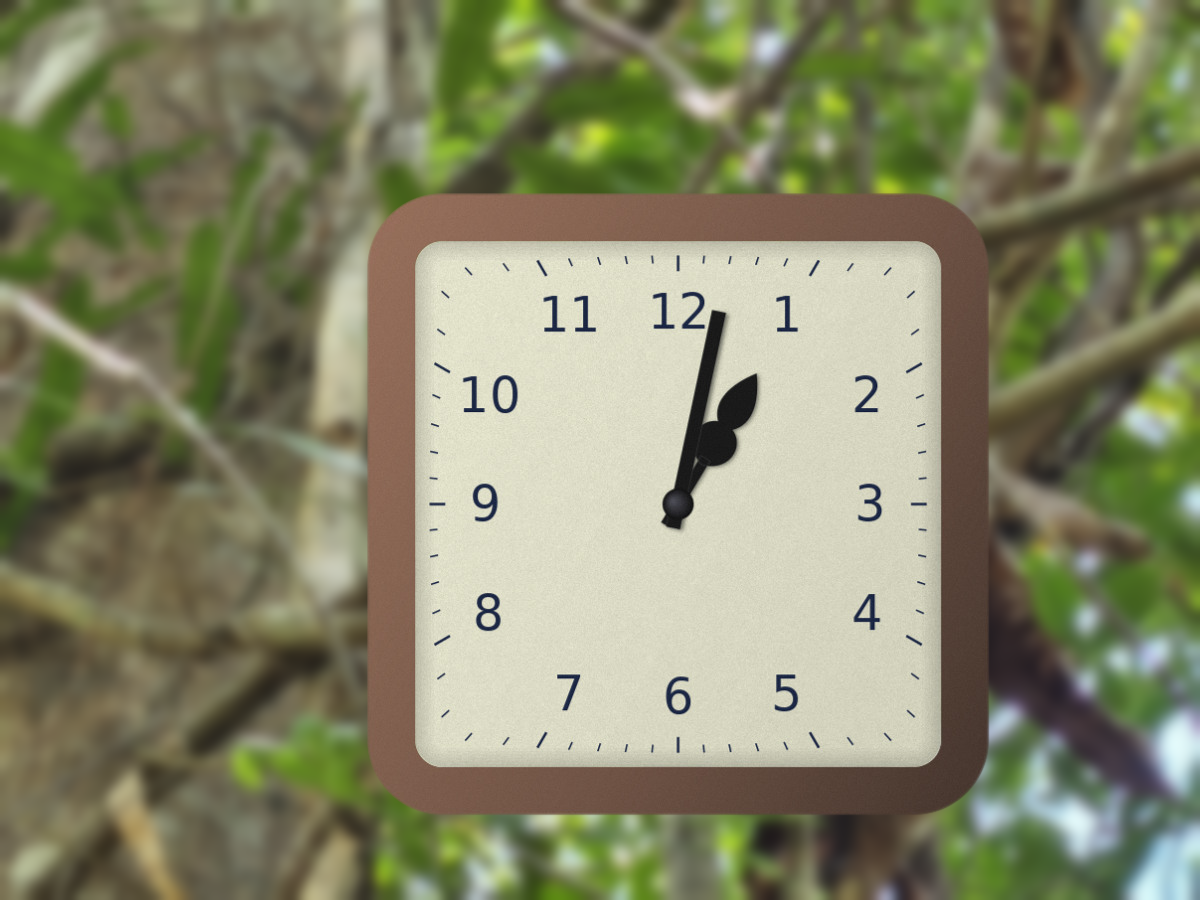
h=1 m=2
